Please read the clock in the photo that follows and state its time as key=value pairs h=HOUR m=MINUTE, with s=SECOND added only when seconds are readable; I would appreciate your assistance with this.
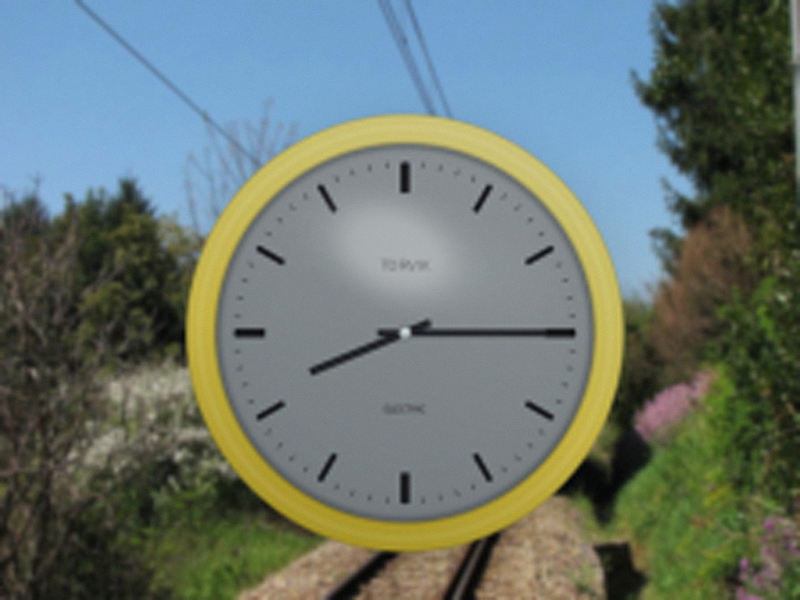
h=8 m=15
